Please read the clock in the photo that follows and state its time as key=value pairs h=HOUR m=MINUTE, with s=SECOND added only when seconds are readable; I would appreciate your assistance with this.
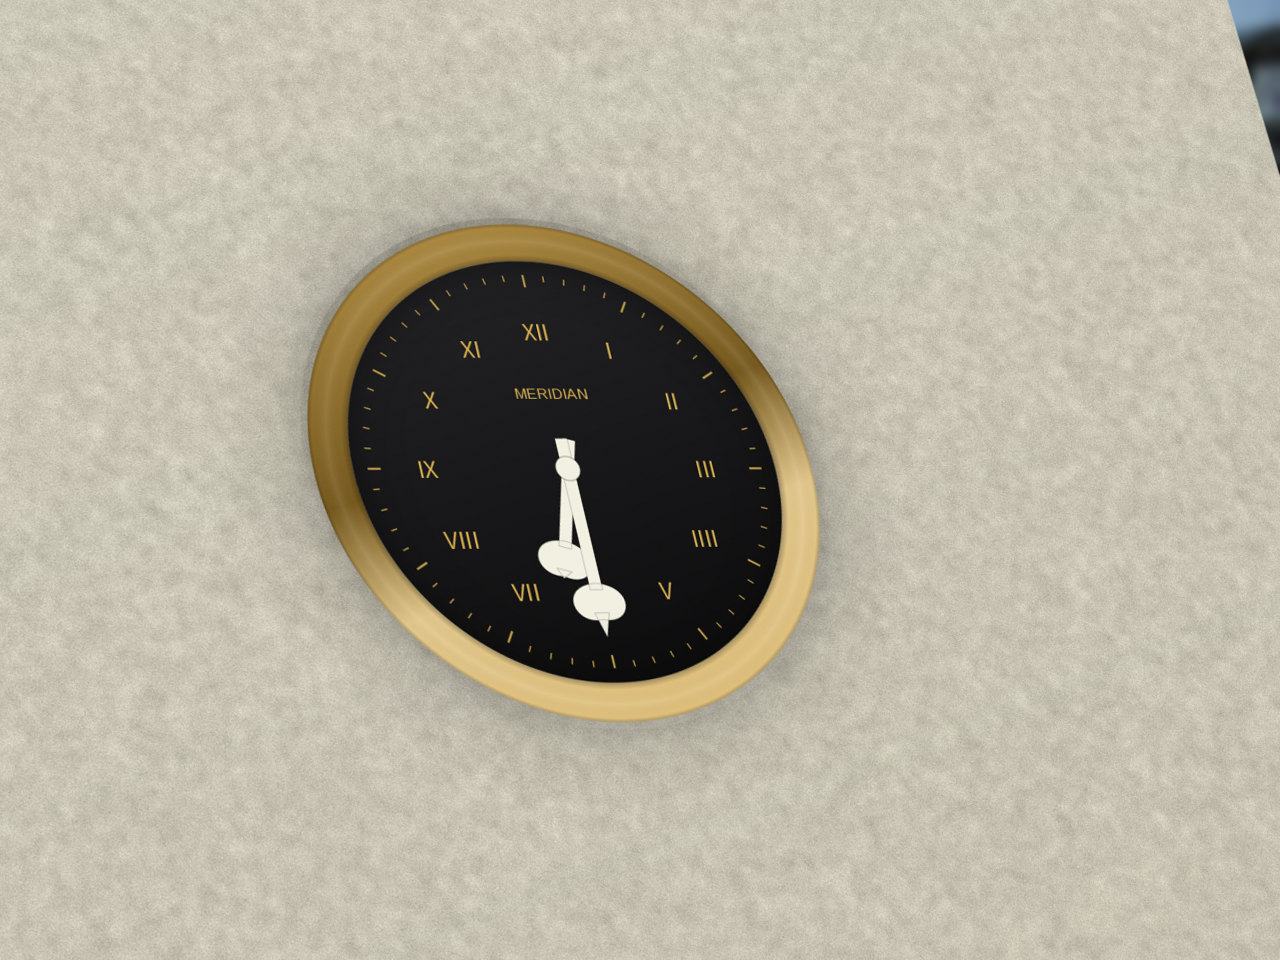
h=6 m=30
